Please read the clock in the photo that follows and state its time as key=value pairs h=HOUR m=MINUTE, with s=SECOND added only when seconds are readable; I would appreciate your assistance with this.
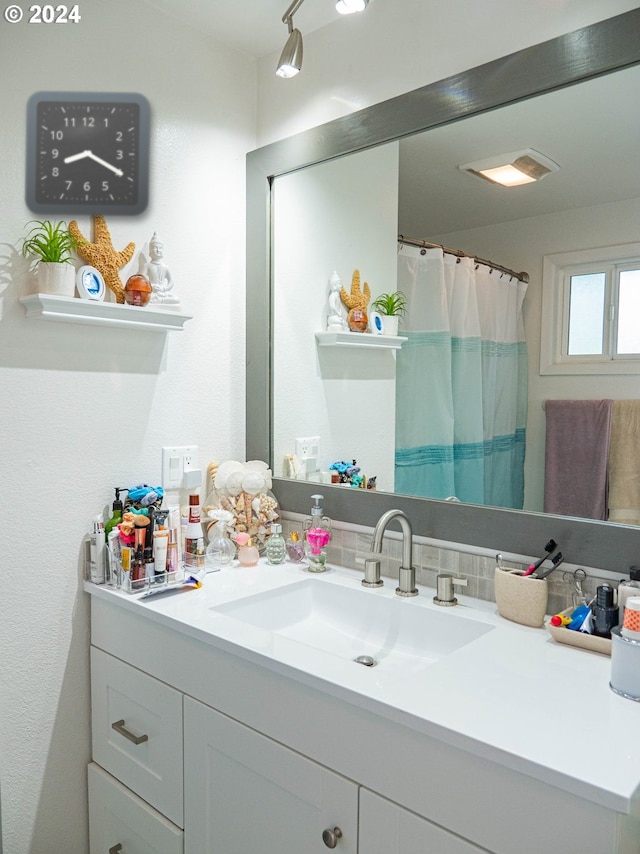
h=8 m=20
